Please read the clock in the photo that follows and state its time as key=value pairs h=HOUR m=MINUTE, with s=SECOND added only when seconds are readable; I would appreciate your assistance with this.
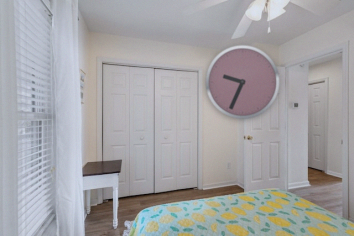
h=9 m=34
